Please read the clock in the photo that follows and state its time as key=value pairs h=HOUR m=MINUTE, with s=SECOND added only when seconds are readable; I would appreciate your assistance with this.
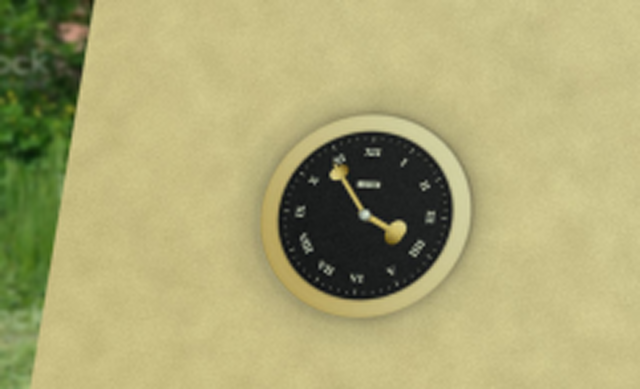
h=3 m=54
